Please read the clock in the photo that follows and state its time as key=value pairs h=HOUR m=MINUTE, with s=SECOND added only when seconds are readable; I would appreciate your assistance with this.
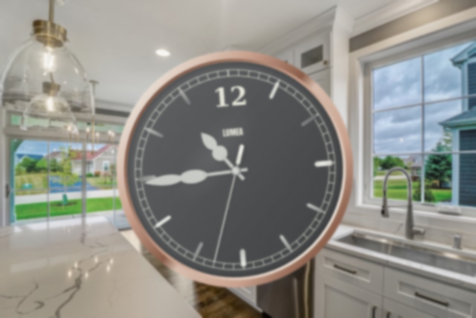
h=10 m=44 s=33
